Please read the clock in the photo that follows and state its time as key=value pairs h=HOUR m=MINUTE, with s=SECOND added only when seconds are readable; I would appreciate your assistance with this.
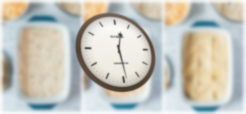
h=12 m=29
